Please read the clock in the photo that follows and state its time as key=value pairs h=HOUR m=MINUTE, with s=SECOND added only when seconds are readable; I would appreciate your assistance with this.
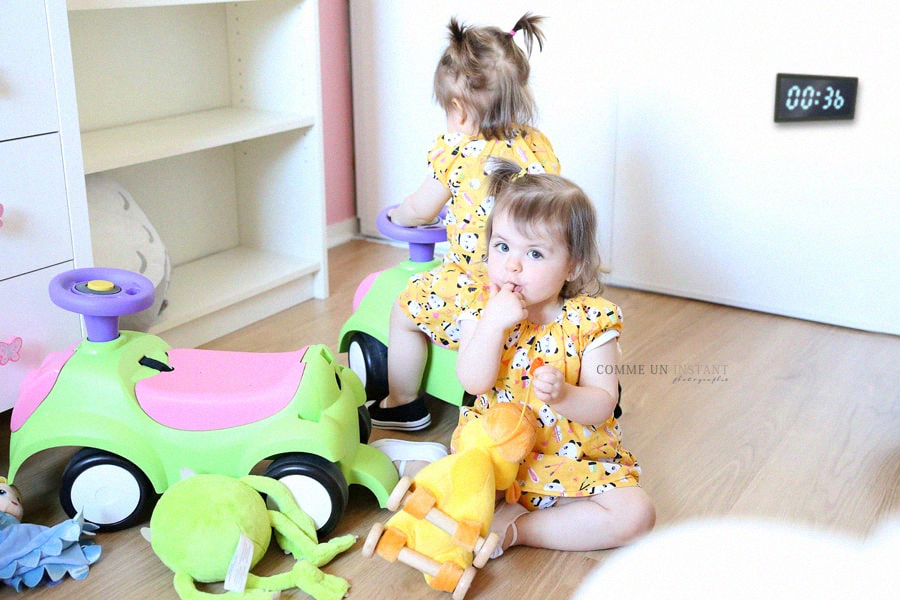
h=0 m=36
